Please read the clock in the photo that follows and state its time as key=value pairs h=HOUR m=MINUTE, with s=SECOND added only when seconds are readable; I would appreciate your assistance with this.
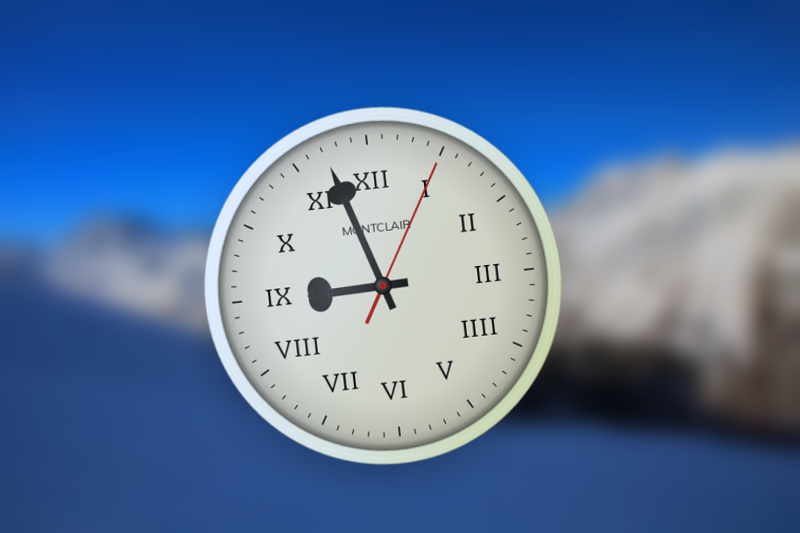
h=8 m=57 s=5
